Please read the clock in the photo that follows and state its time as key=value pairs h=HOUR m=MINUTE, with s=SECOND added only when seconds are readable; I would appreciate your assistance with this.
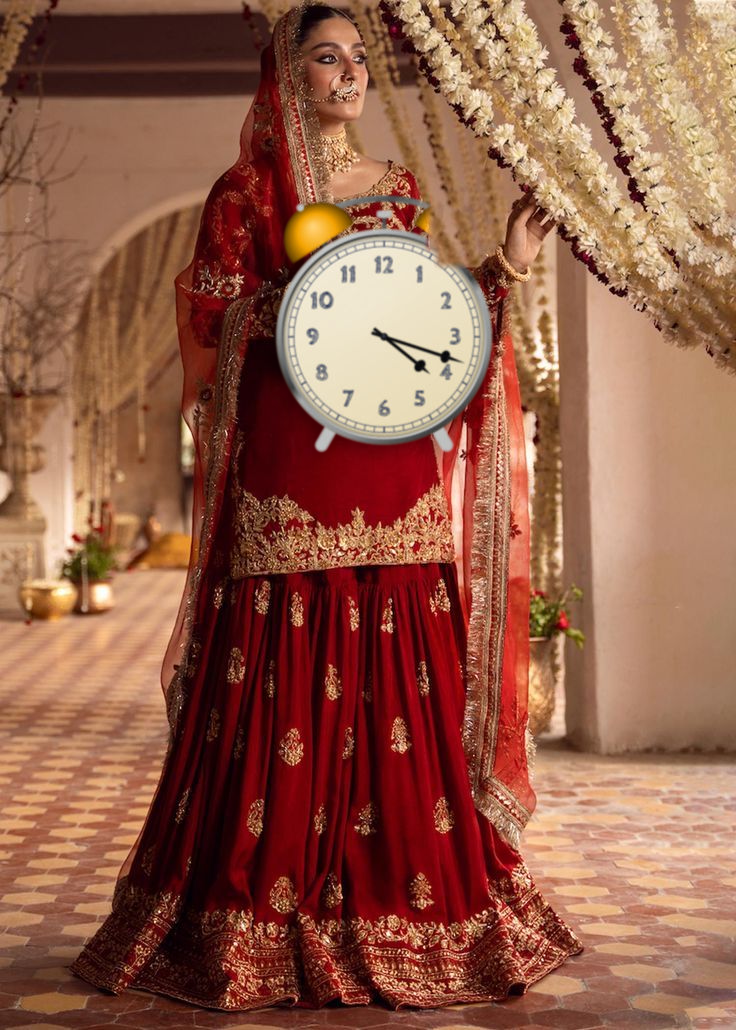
h=4 m=18
